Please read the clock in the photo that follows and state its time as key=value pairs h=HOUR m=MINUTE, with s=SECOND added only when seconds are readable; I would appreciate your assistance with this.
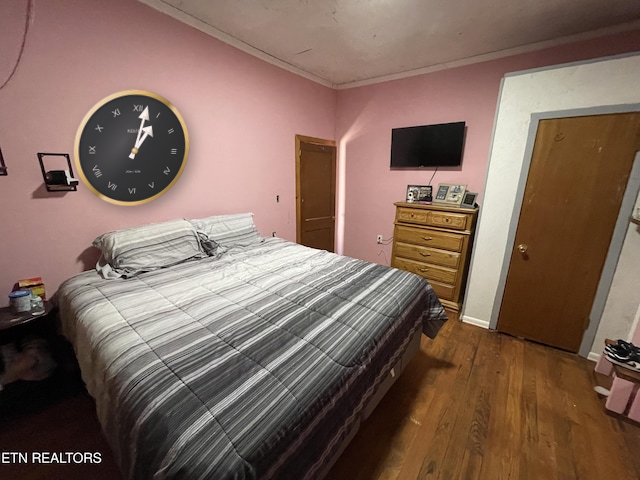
h=1 m=2
